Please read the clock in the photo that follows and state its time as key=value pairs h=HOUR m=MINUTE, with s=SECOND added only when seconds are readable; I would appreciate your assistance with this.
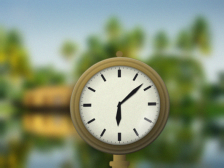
h=6 m=8
